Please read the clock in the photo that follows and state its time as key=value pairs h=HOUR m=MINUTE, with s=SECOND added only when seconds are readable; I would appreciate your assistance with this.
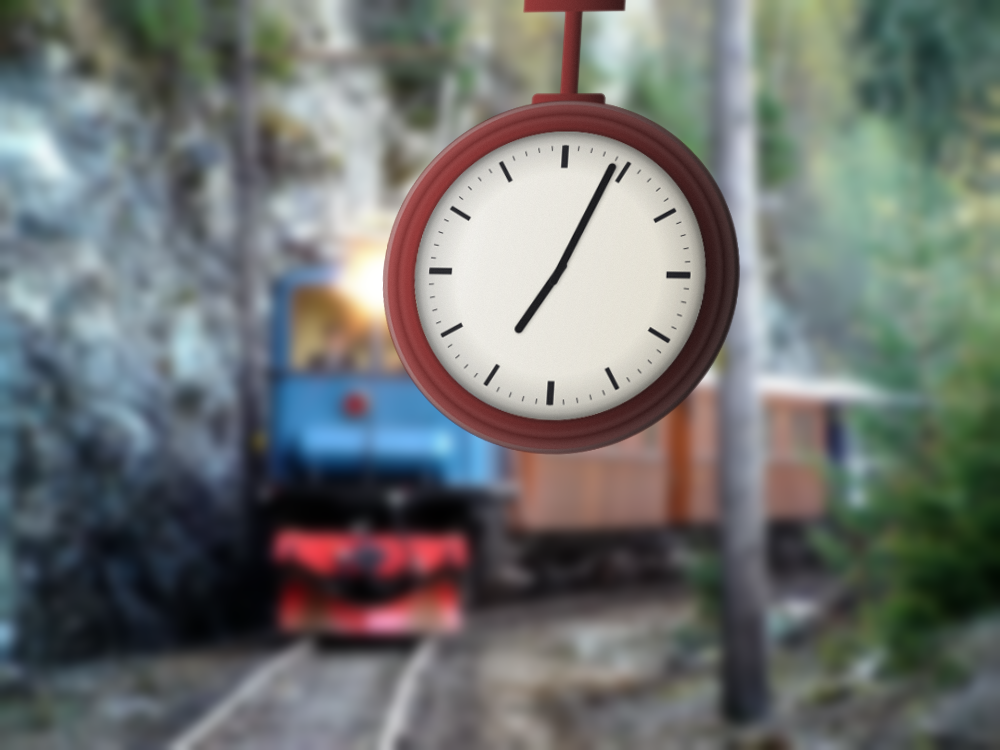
h=7 m=4
